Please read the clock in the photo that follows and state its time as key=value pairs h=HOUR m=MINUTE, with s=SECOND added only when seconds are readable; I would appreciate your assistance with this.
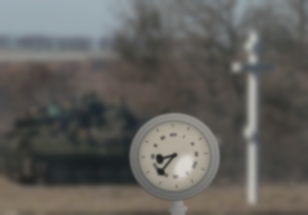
h=8 m=37
